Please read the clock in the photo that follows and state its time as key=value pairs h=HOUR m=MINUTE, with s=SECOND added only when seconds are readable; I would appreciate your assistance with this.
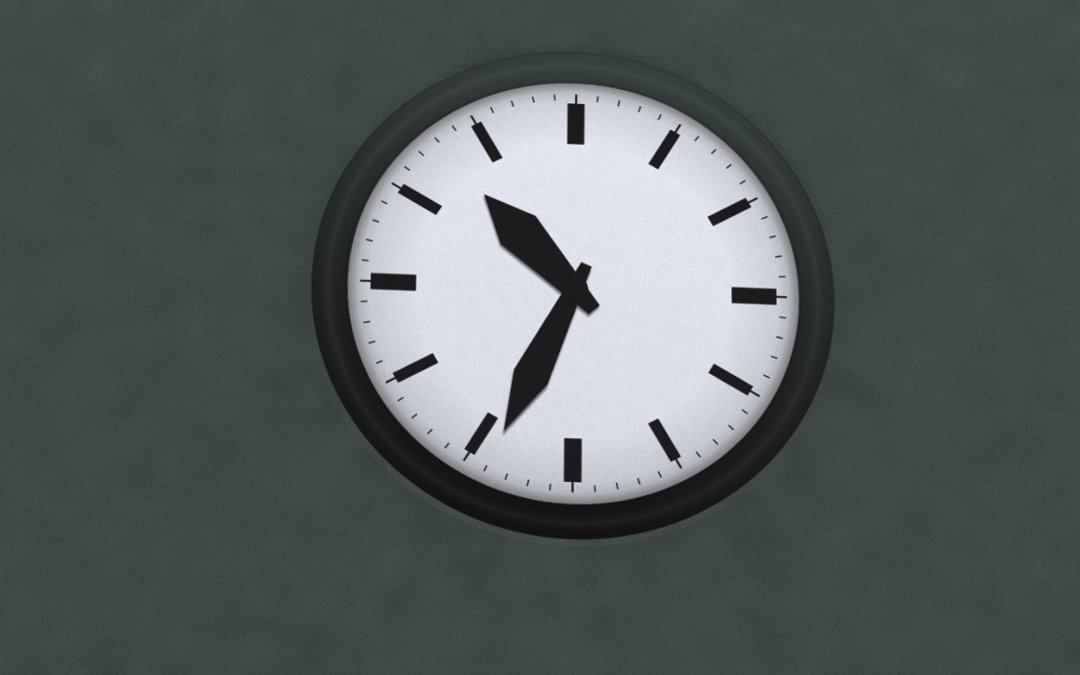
h=10 m=34
